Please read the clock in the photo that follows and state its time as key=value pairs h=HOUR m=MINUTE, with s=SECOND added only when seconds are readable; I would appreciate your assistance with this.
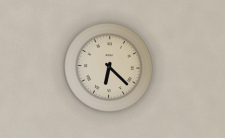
h=6 m=22
